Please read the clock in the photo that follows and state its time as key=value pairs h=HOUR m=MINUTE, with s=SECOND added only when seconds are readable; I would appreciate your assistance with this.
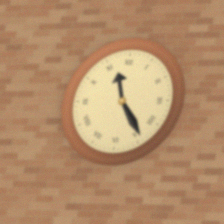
h=11 m=24
